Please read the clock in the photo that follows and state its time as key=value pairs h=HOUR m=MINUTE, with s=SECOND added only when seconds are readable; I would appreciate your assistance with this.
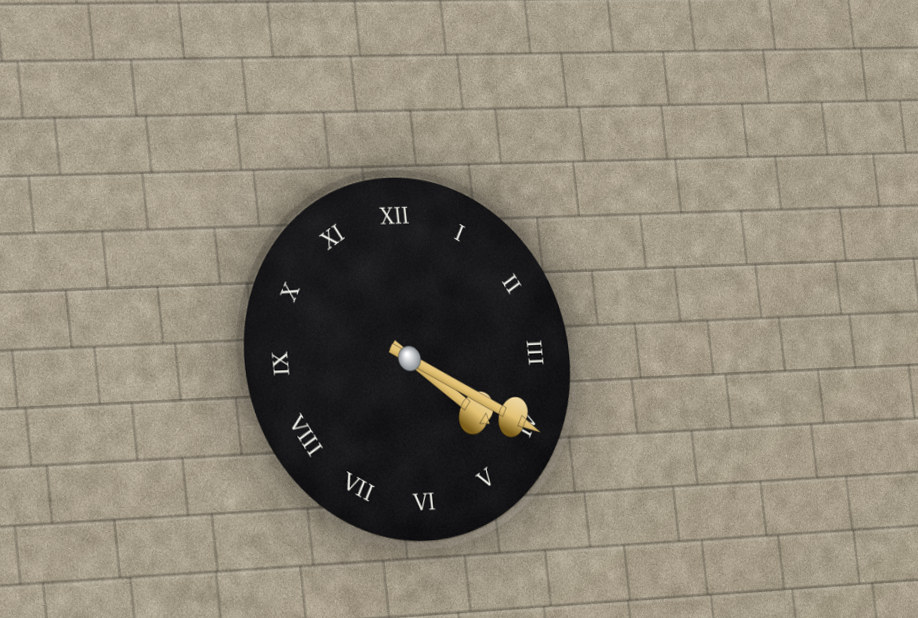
h=4 m=20
